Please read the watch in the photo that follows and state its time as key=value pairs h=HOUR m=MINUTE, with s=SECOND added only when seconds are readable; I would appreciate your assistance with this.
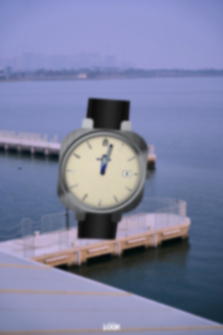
h=12 m=2
